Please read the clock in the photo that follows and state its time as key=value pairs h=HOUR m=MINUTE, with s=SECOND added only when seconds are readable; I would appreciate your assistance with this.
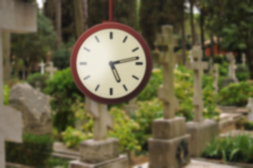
h=5 m=13
